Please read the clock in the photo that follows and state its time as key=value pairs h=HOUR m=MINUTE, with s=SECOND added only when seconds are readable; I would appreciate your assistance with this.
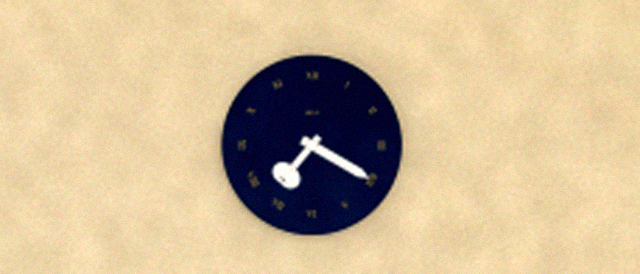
h=7 m=20
